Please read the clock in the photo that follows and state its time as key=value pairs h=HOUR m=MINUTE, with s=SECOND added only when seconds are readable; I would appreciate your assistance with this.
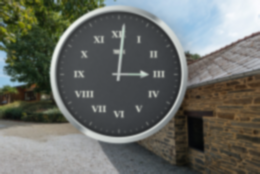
h=3 m=1
